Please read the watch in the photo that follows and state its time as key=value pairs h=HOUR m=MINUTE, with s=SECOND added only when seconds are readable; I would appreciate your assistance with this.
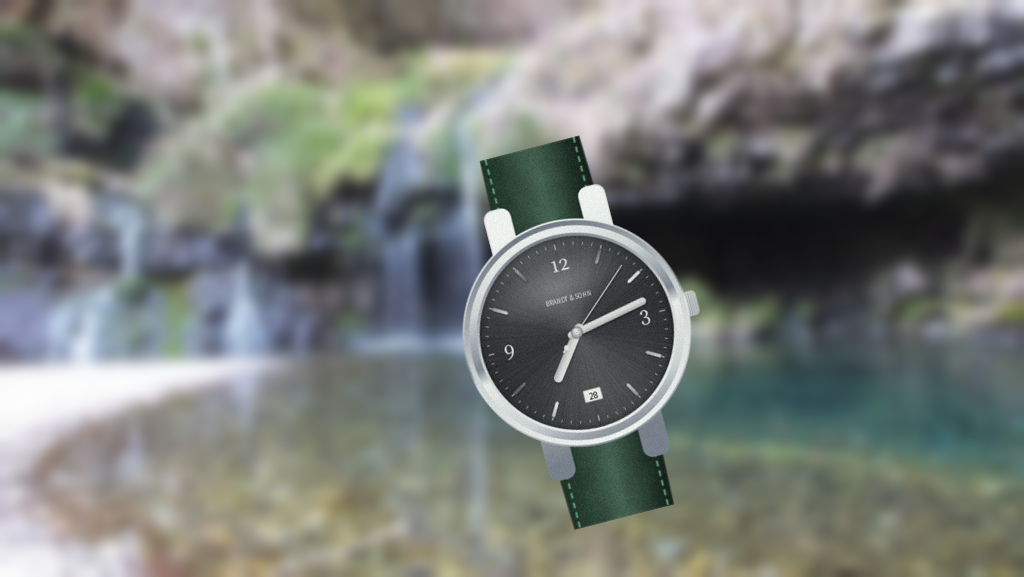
h=7 m=13 s=8
